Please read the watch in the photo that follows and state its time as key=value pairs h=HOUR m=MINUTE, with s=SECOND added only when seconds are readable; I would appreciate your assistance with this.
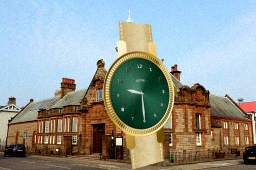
h=9 m=30
